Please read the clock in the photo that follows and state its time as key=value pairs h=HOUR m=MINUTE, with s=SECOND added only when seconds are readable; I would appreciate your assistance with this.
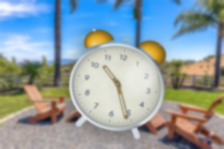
h=10 m=26
